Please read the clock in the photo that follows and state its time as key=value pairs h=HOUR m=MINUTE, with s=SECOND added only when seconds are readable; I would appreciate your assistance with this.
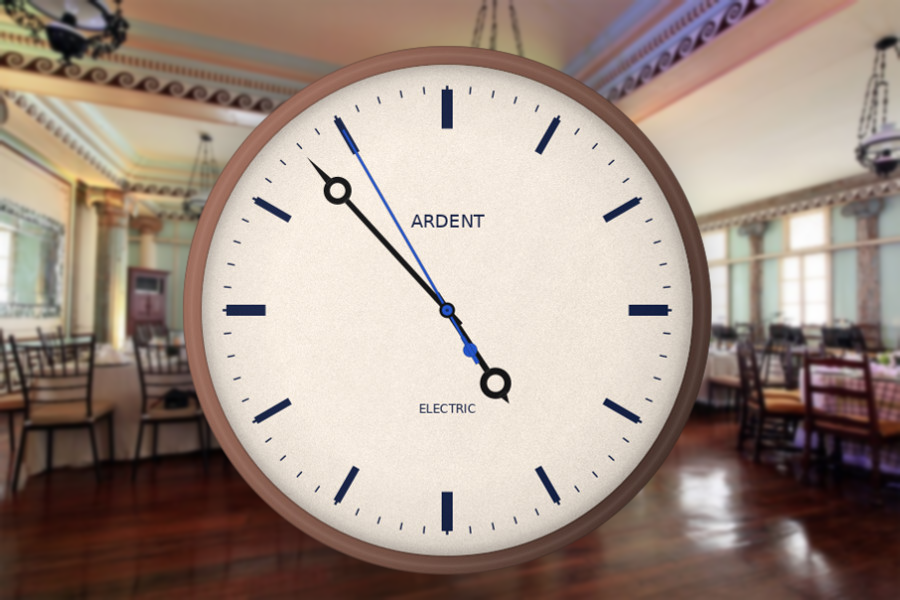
h=4 m=52 s=55
